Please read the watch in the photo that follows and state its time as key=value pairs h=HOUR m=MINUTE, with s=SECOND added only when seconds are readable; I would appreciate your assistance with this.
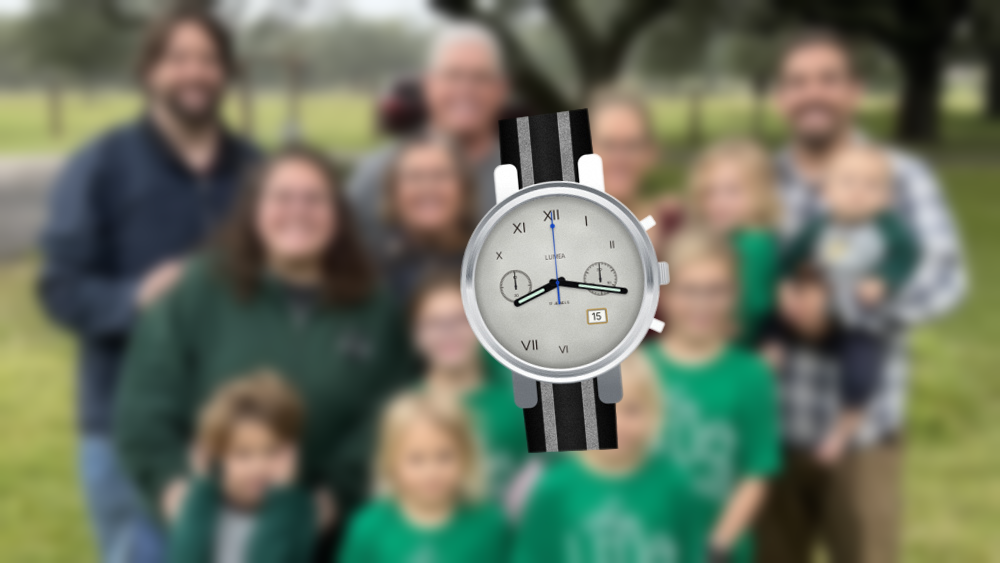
h=8 m=17
